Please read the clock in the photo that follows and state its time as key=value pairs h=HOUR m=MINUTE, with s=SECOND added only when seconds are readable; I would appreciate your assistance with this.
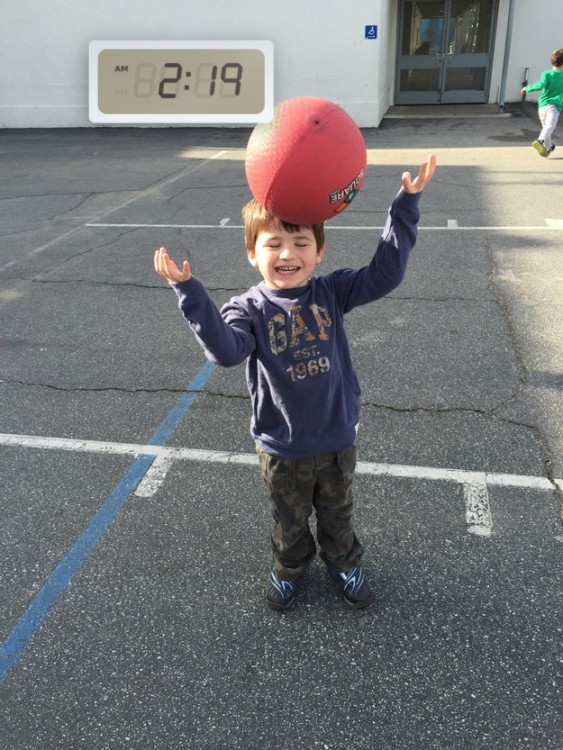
h=2 m=19
